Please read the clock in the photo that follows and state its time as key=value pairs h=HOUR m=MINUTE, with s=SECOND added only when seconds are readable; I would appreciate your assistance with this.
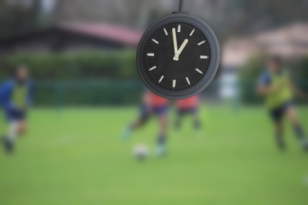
h=12 m=58
